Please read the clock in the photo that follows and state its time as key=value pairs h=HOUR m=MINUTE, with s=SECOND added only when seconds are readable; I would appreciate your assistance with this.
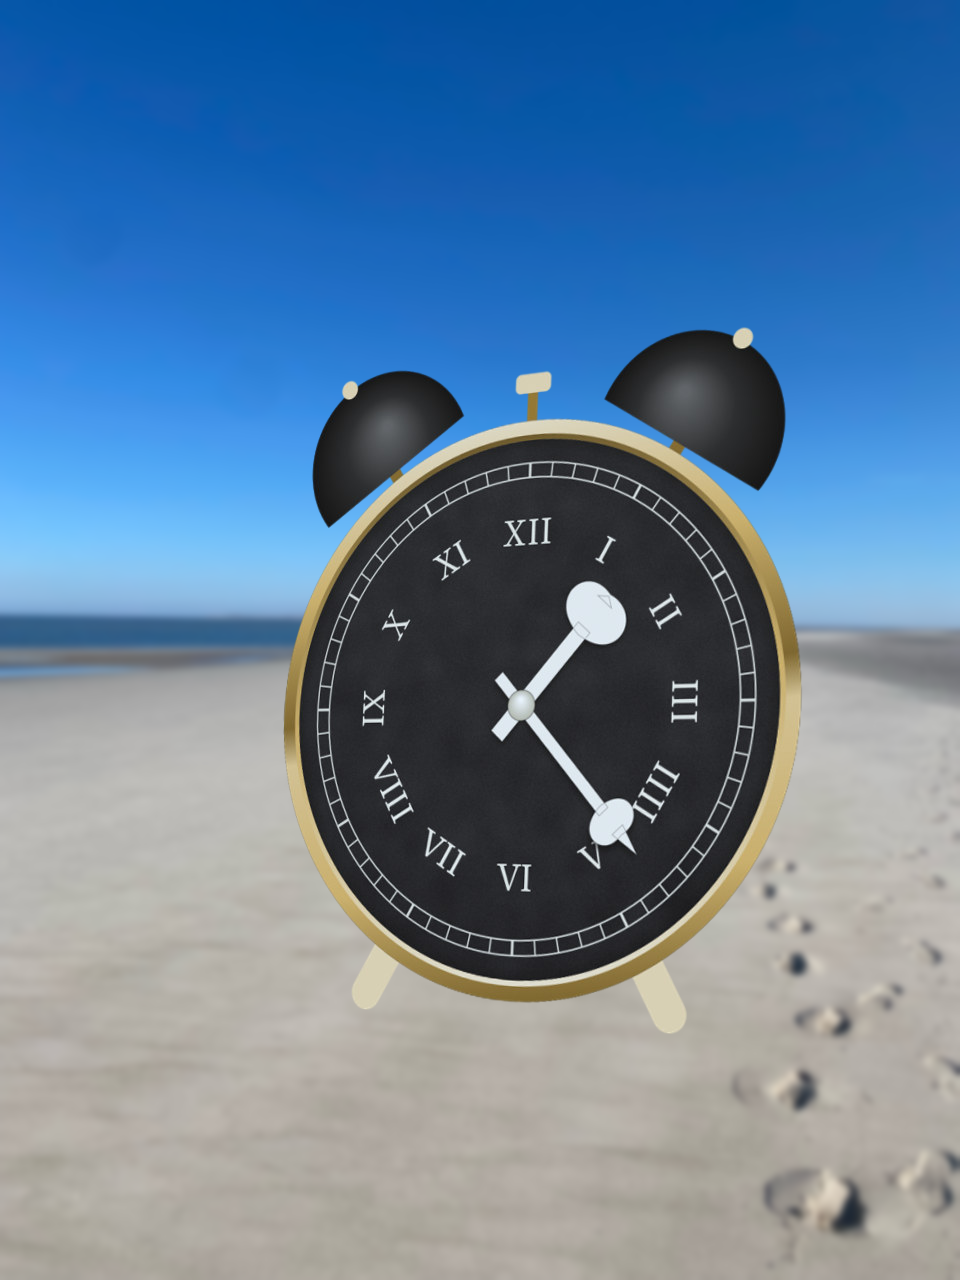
h=1 m=23
